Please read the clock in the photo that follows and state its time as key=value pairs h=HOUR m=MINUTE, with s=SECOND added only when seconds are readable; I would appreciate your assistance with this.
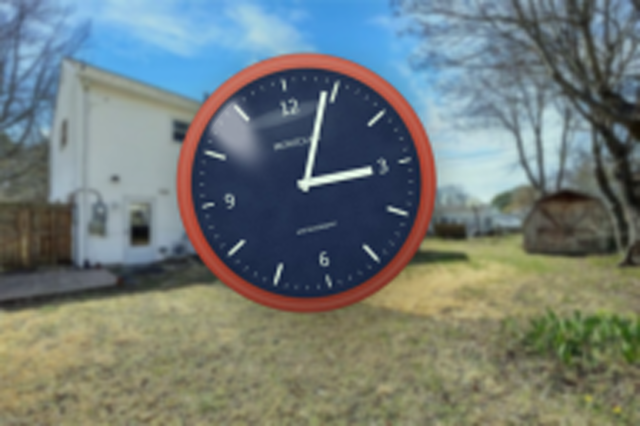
h=3 m=4
